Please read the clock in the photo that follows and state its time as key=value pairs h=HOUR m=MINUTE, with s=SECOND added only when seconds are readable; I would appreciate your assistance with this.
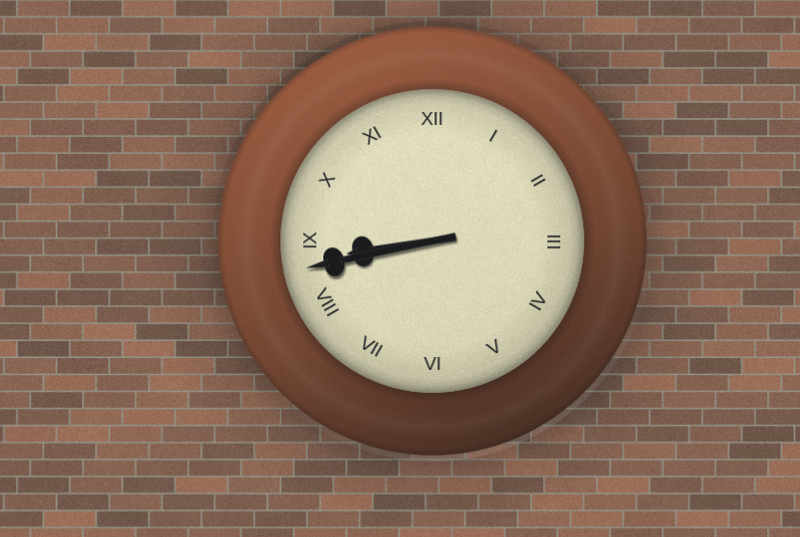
h=8 m=43
